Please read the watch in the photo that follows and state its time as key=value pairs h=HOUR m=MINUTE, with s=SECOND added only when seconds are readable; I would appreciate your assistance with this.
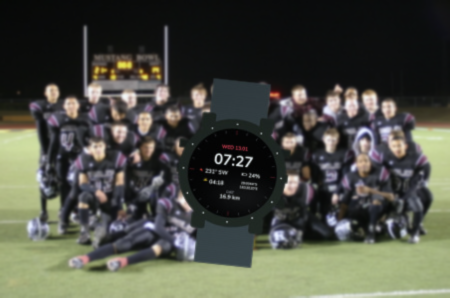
h=7 m=27
